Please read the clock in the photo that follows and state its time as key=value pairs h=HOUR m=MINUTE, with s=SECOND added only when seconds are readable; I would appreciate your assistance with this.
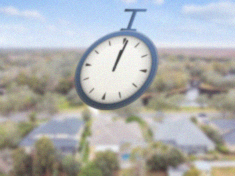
h=12 m=1
